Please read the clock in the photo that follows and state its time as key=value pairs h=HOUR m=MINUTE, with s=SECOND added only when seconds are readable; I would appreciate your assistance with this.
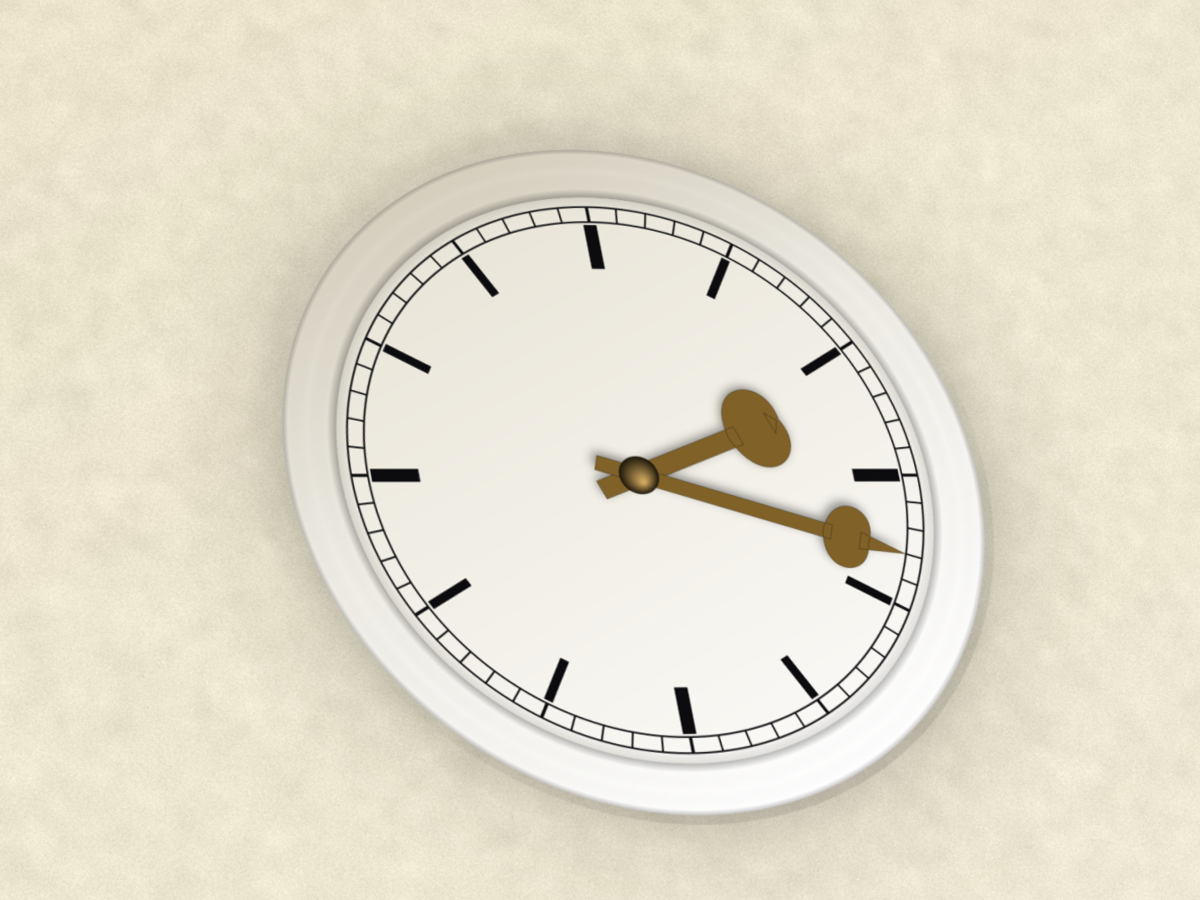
h=2 m=18
